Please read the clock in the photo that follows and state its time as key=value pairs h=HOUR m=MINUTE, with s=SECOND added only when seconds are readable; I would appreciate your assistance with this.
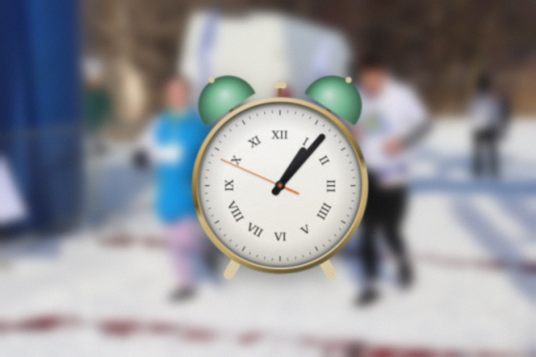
h=1 m=6 s=49
